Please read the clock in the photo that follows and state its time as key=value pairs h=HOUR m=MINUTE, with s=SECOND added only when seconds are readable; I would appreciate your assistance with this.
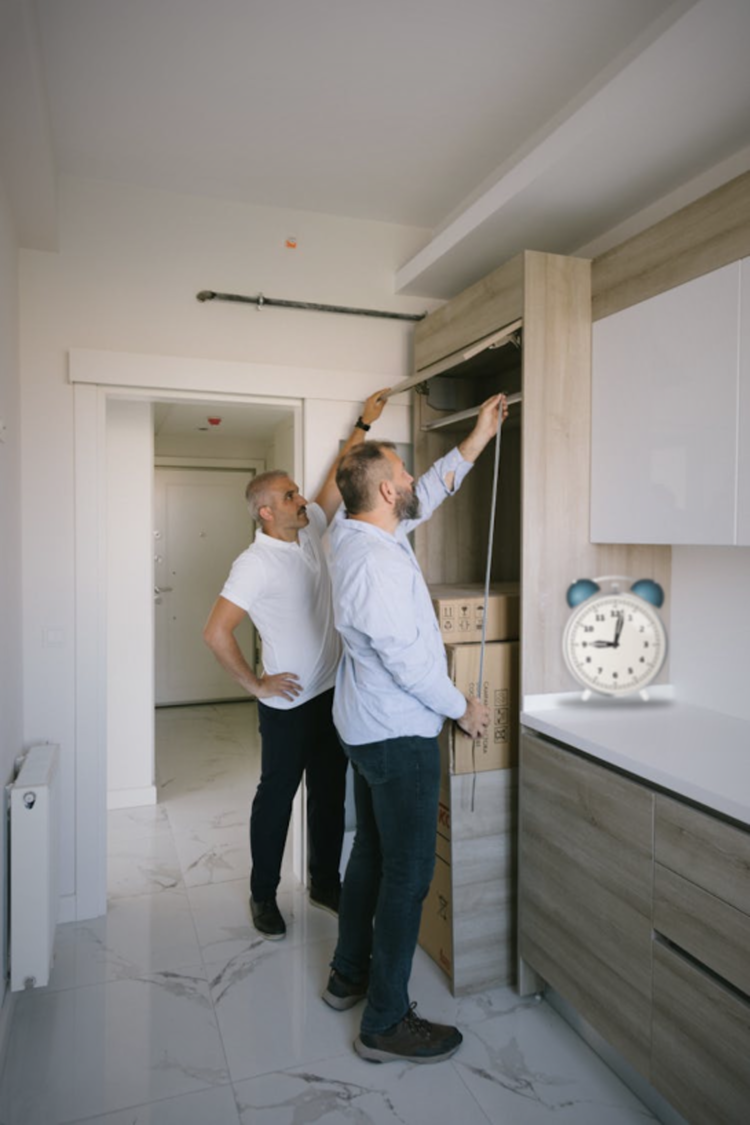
h=9 m=2
